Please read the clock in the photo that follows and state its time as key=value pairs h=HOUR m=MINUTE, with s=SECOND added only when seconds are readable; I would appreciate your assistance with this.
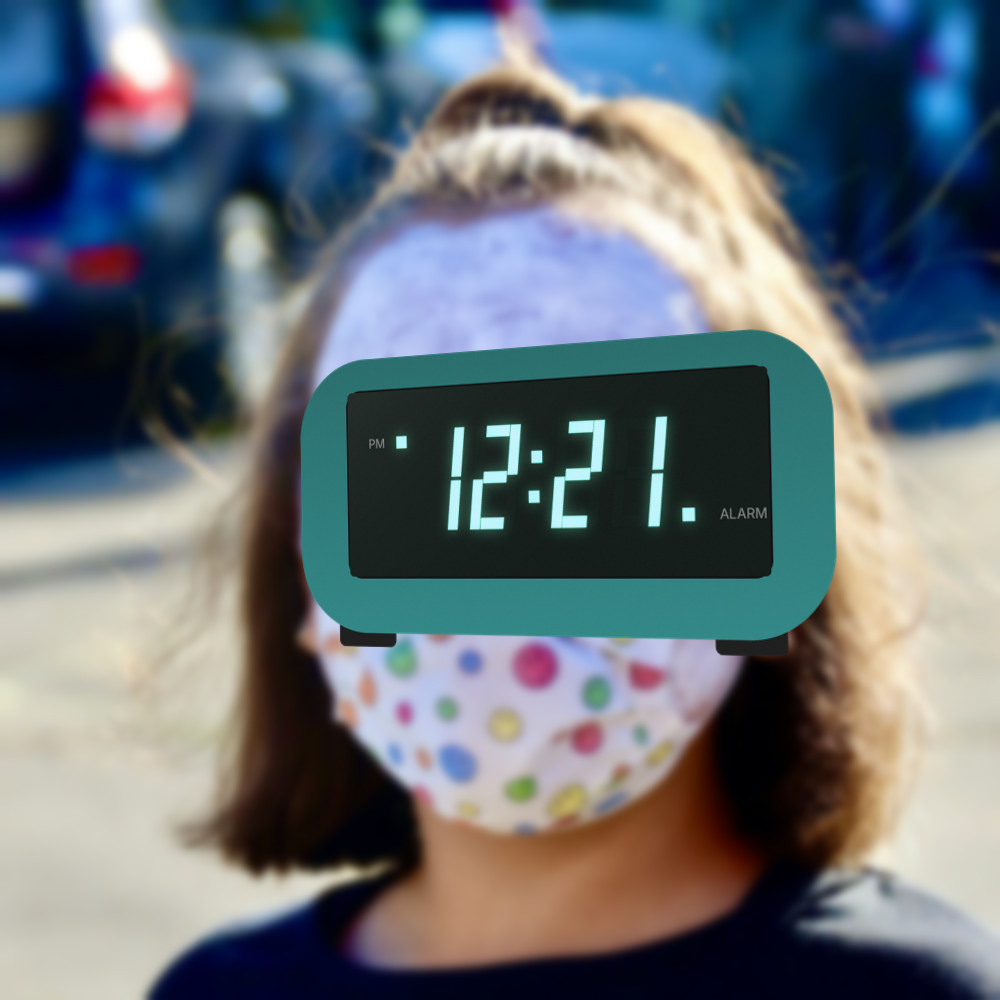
h=12 m=21
